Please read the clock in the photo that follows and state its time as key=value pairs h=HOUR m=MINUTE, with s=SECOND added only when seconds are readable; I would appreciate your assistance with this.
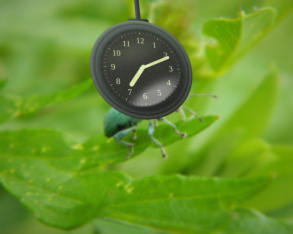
h=7 m=11
